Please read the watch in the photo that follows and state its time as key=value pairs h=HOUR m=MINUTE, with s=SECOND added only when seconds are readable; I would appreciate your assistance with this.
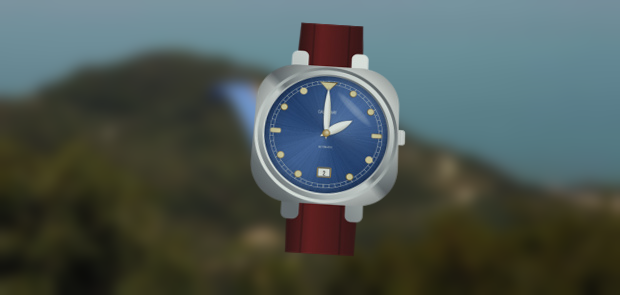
h=2 m=0
